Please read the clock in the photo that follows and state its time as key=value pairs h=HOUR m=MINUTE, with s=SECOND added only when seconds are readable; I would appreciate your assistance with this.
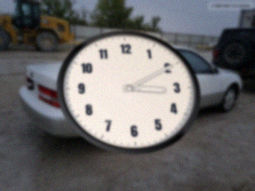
h=3 m=10
